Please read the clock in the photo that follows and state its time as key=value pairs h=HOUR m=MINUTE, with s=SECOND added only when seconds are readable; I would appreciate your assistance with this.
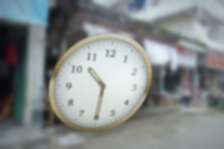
h=10 m=30
